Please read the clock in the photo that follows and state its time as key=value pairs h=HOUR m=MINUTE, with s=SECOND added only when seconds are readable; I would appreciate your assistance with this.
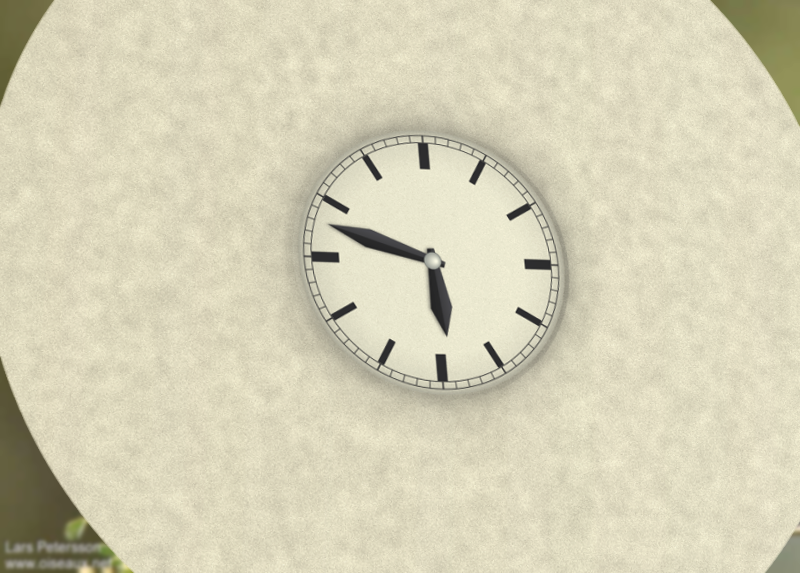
h=5 m=48
